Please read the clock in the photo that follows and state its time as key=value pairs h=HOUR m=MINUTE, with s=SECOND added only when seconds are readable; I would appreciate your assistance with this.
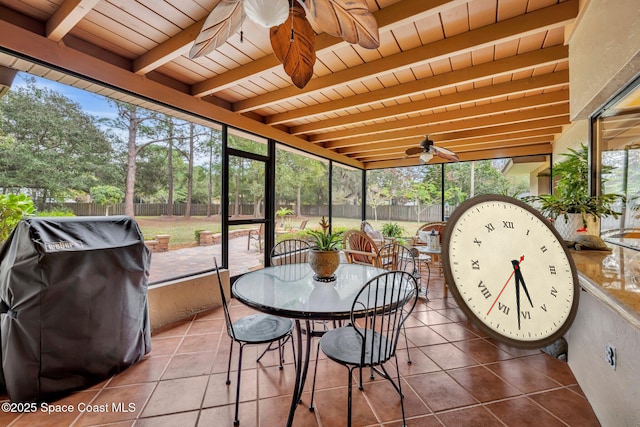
h=5 m=31 s=37
